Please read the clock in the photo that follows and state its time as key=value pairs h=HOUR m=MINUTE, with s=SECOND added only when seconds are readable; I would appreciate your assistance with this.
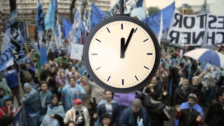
h=12 m=4
